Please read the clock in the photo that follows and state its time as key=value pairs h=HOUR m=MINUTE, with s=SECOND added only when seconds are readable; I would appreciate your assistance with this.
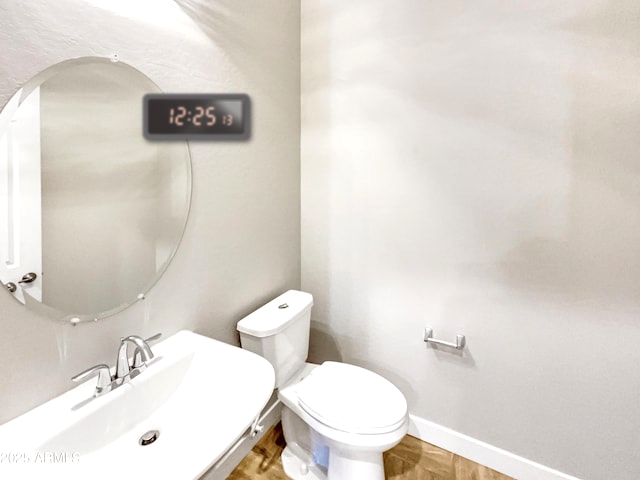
h=12 m=25
